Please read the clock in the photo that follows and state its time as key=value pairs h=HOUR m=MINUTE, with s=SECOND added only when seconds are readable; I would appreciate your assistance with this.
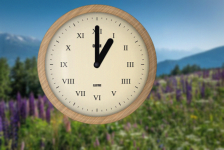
h=1 m=0
